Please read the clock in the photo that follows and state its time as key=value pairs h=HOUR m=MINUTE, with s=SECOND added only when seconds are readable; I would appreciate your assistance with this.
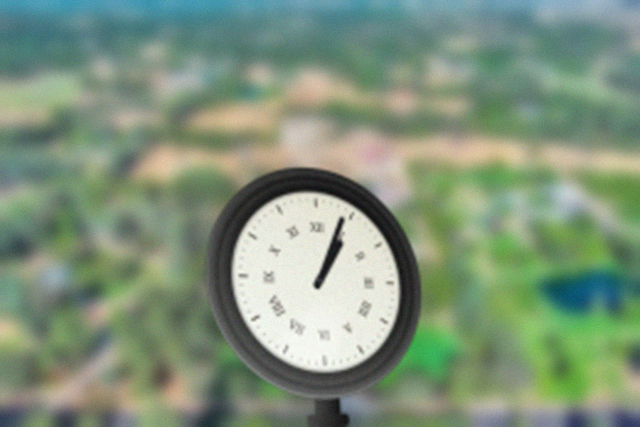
h=1 m=4
